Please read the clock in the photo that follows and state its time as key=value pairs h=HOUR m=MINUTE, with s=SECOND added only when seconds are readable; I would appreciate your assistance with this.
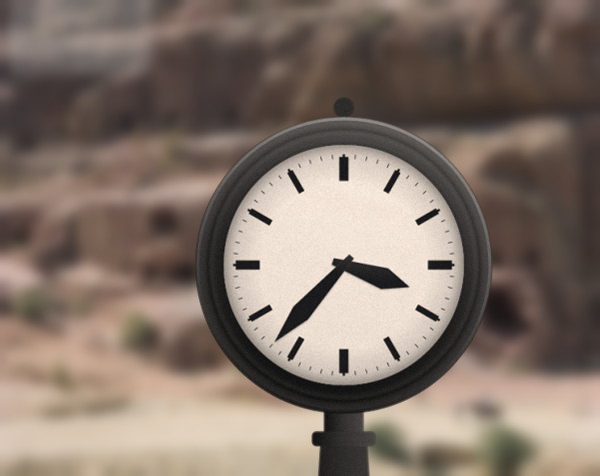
h=3 m=37
